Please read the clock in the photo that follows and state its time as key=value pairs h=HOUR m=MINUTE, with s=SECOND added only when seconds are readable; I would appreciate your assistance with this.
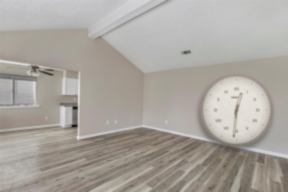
h=12 m=31
